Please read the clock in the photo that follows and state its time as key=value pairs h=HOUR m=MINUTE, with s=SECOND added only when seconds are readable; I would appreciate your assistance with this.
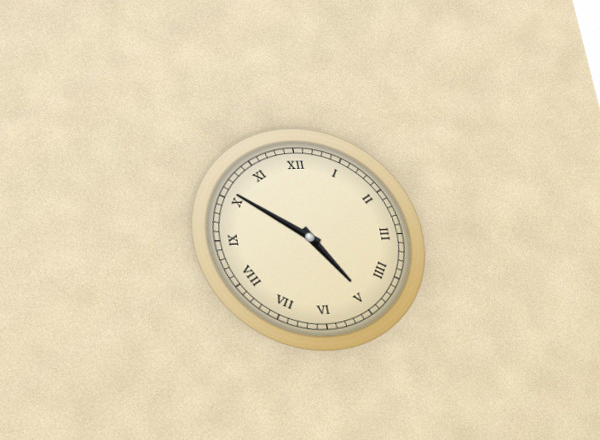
h=4 m=51
